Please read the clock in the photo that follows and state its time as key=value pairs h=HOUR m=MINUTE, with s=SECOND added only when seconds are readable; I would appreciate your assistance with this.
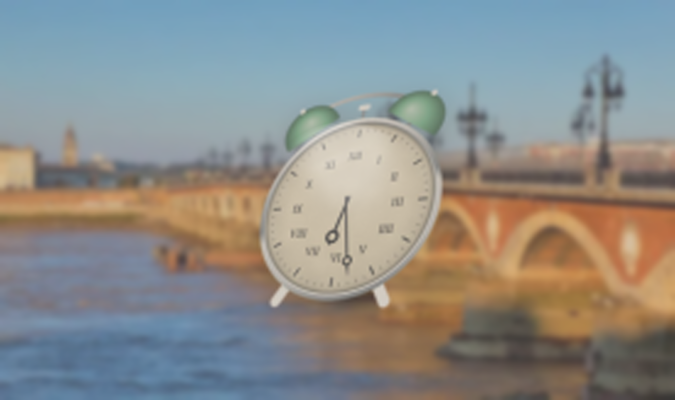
h=6 m=28
